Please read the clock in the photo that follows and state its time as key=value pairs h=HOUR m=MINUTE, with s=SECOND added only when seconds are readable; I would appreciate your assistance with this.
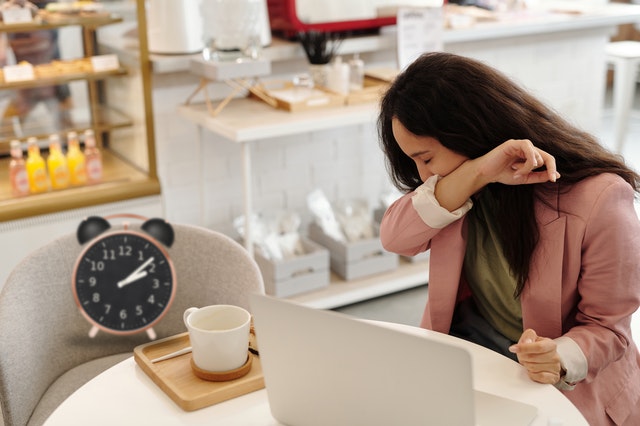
h=2 m=8
